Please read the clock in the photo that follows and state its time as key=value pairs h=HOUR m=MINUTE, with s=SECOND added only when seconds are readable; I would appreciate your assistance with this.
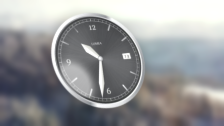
h=10 m=32
